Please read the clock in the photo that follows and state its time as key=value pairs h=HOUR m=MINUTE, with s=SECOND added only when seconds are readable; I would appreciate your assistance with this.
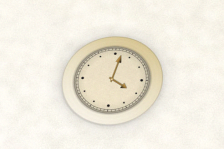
h=4 m=2
